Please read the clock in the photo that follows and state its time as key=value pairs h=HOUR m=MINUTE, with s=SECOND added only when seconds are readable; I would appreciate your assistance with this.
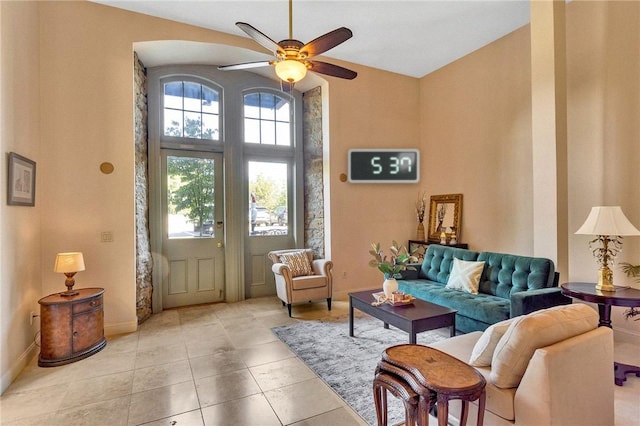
h=5 m=37
